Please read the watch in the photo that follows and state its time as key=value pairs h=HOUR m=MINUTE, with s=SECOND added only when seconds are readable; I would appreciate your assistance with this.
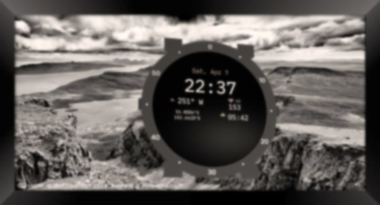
h=22 m=37
